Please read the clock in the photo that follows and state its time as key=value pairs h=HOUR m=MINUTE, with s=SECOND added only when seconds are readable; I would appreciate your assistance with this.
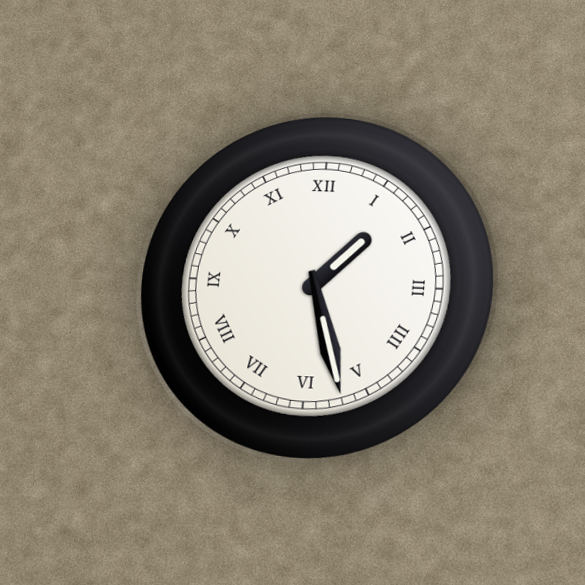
h=1 m=27
